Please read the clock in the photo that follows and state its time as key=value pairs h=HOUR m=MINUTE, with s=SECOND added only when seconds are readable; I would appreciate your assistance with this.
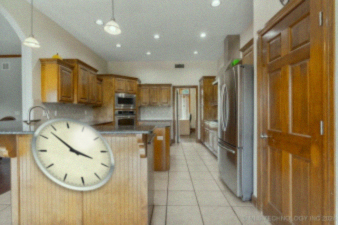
h=3 m=53
